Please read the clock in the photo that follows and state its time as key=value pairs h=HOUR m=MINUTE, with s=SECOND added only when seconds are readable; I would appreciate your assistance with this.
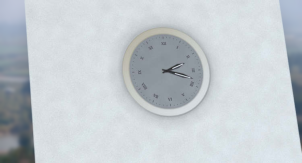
h=2 m=18
